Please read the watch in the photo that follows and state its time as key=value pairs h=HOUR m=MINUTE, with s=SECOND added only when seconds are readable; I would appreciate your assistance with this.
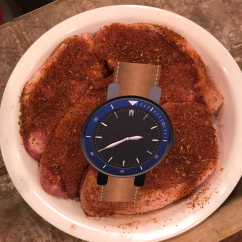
h=2 m=40
